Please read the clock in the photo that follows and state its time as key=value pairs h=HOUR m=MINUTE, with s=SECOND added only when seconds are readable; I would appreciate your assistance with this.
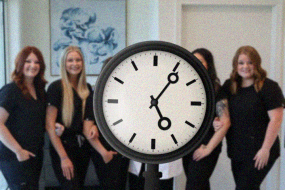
h=5 m=6
